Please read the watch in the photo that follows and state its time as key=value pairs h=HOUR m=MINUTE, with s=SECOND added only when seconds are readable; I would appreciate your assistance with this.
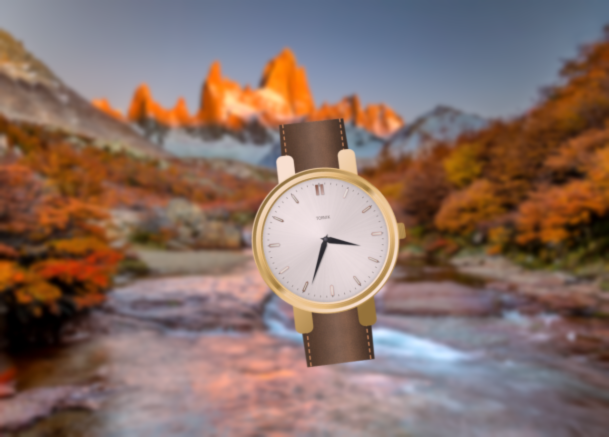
h=3 m=34
